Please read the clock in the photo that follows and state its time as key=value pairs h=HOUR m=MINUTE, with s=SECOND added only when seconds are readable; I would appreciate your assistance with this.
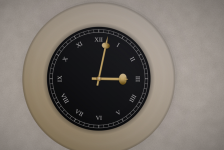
h=3 m=2
